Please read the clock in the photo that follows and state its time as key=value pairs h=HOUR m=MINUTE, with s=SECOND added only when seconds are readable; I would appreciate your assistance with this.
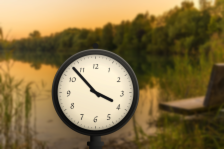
h=3 m=53
